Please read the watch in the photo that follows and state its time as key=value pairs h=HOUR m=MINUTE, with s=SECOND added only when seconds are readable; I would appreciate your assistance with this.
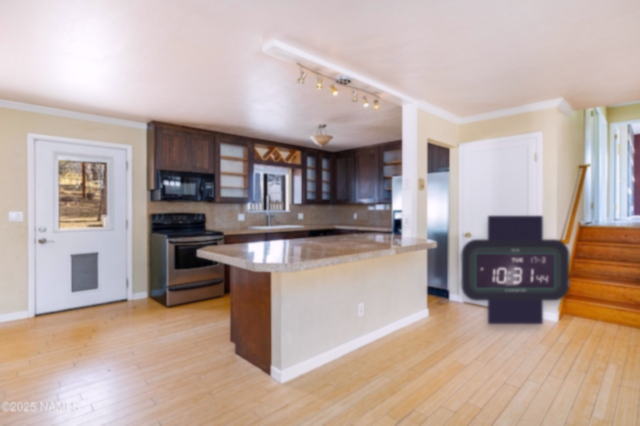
h=10 m=31
